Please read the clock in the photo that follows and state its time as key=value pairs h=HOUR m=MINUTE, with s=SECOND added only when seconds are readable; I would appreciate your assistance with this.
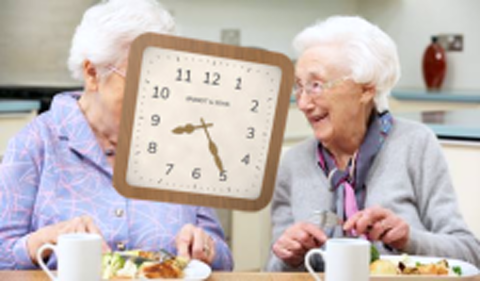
h=8 m=25
